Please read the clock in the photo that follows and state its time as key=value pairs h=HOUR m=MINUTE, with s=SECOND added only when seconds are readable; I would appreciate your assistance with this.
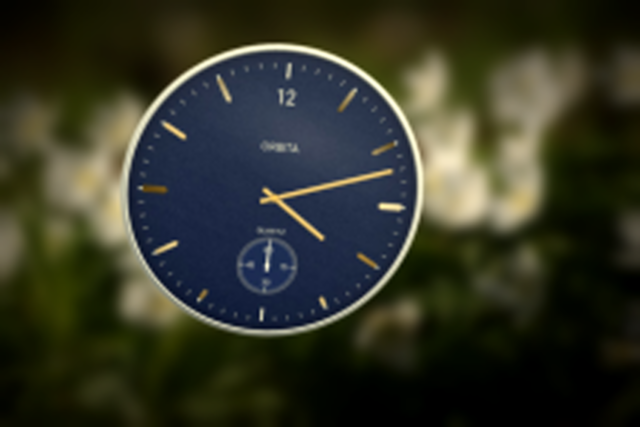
h=4 m=12
